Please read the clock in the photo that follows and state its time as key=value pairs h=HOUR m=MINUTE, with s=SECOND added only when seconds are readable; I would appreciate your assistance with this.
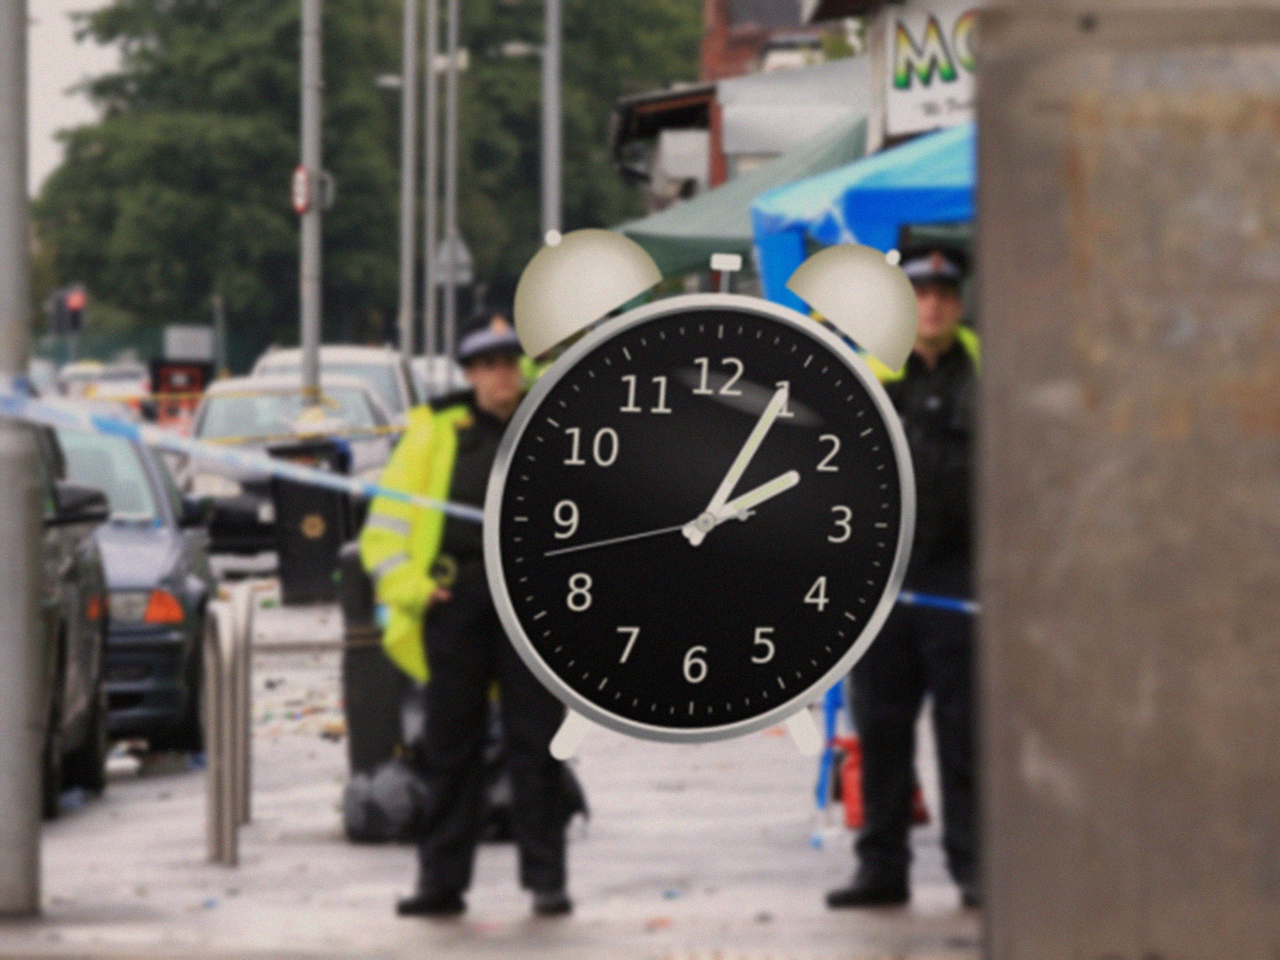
h=2 m=4 s=43
